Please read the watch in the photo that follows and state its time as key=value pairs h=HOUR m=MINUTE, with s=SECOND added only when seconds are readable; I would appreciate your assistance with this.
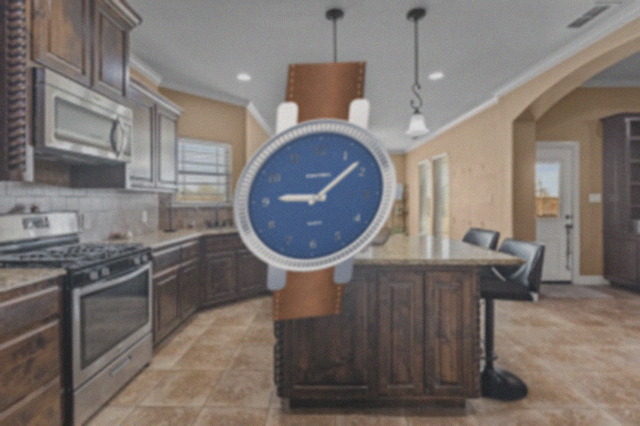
h=9 m=8
